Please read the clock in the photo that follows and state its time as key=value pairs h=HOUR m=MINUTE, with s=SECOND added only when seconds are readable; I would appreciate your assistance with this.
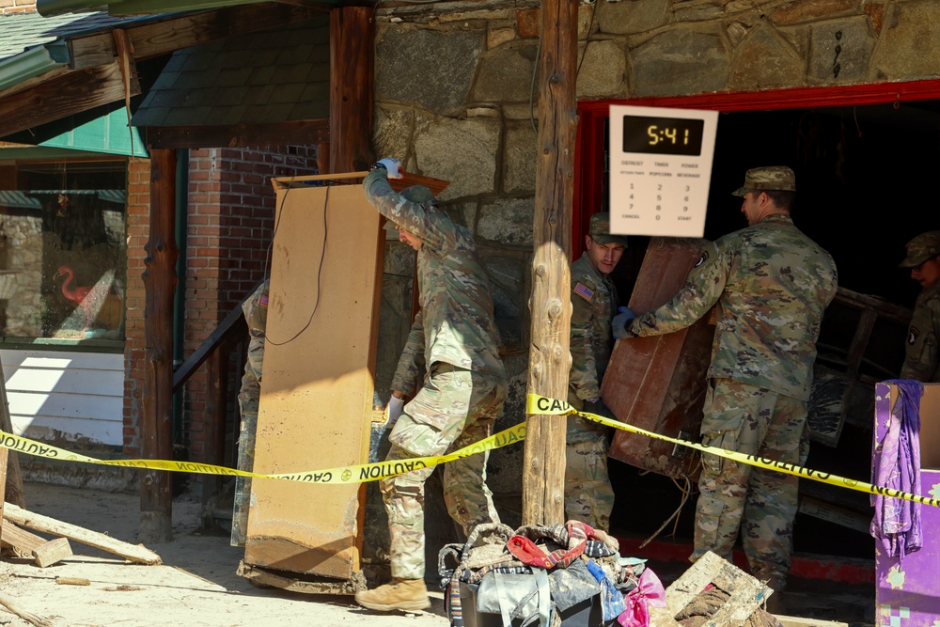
h=5 m=41
